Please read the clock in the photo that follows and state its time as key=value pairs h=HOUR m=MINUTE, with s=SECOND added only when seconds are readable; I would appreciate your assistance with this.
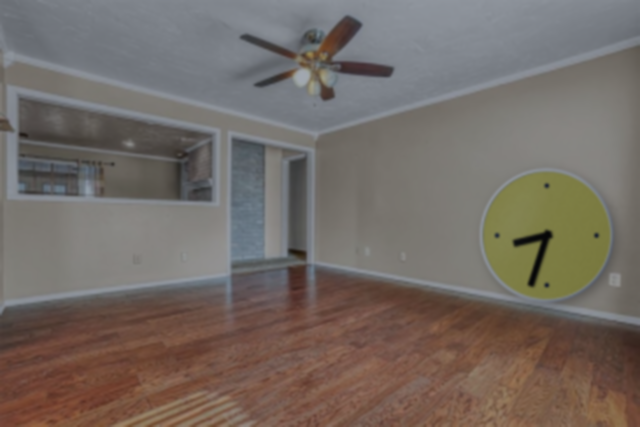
h=8 m=33
